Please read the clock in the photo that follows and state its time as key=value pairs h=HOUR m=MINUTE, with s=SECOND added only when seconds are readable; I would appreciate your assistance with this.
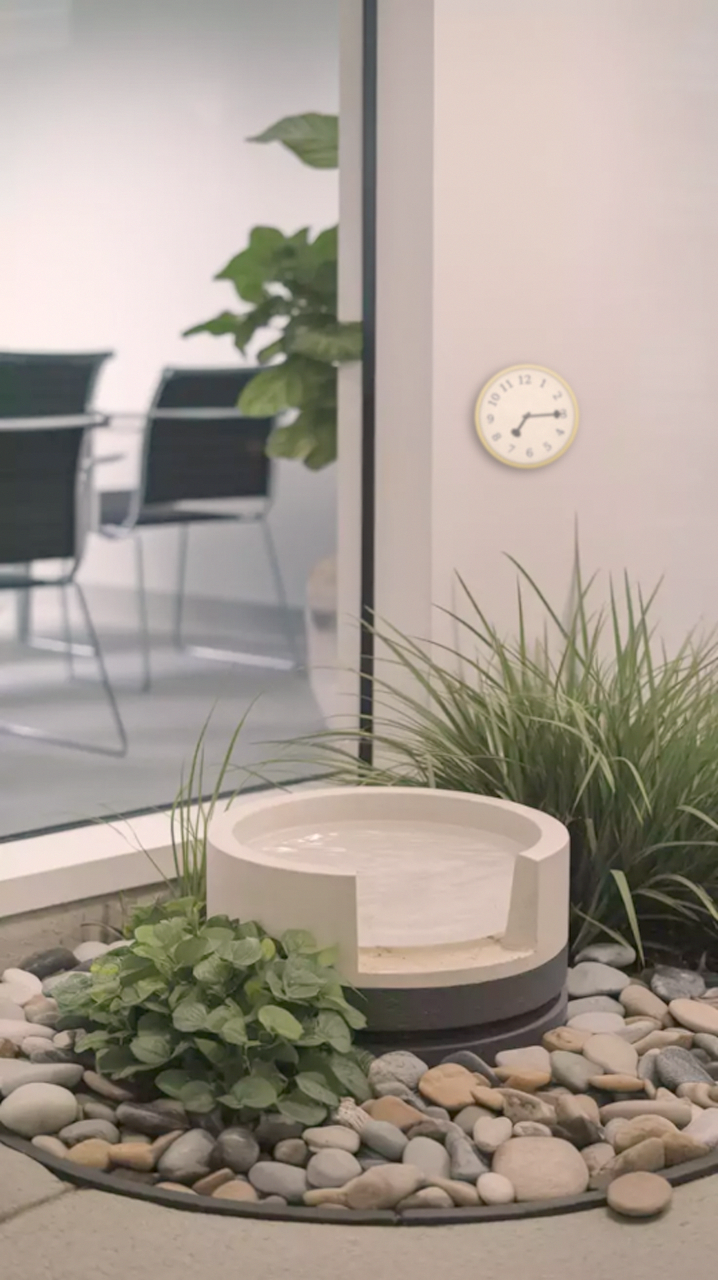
h=7 m=15
